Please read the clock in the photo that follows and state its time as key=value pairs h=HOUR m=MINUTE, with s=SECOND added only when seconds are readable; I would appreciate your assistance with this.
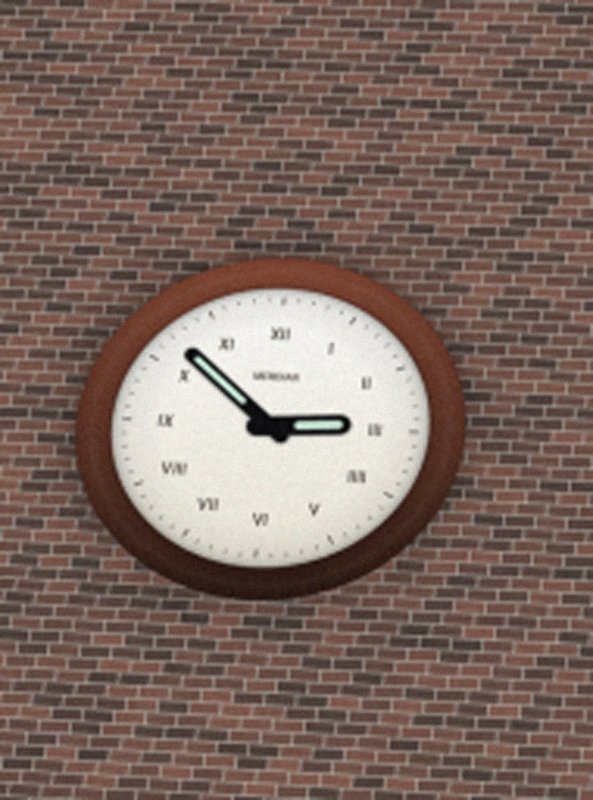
h=2 m=52
